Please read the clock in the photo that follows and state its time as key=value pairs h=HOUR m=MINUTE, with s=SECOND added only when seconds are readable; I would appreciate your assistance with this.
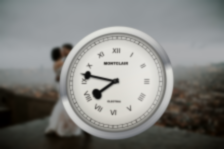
h=7 m=47
